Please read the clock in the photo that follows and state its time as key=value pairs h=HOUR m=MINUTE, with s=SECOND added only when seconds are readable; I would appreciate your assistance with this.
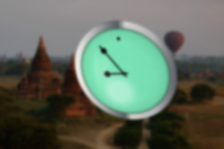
h=8 m=54
